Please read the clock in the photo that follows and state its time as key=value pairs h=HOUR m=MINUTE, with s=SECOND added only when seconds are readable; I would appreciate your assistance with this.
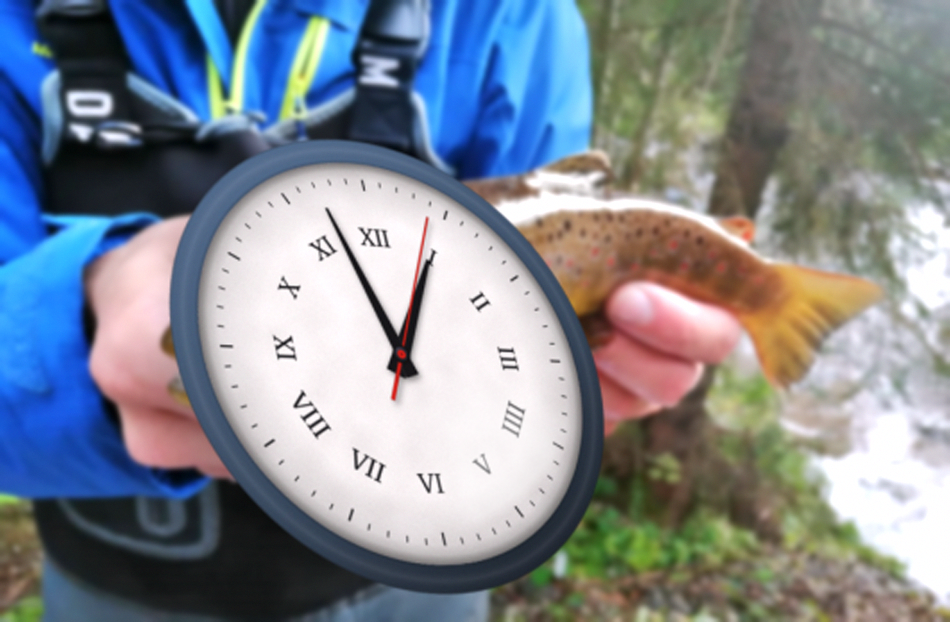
h=12 m=57 s=4
